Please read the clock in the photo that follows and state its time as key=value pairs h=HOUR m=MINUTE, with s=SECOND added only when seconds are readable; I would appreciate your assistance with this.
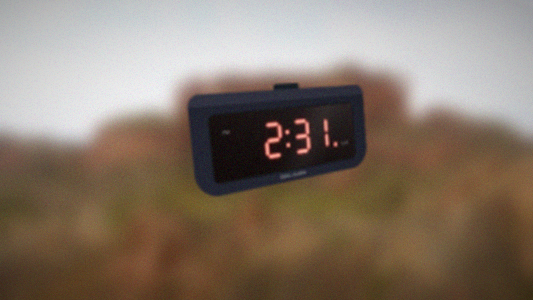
h=2 m=31
